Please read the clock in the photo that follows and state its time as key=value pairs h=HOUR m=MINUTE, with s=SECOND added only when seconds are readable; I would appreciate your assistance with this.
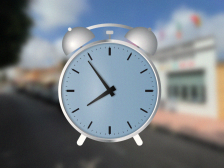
h=7 m=54
